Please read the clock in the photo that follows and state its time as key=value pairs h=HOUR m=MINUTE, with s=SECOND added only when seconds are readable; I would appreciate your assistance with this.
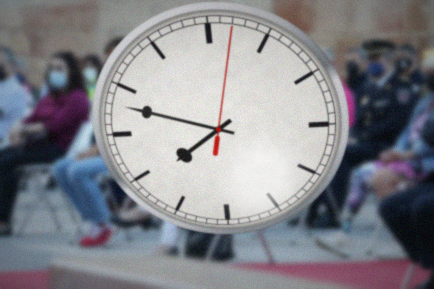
h=7 m=48 s=2
